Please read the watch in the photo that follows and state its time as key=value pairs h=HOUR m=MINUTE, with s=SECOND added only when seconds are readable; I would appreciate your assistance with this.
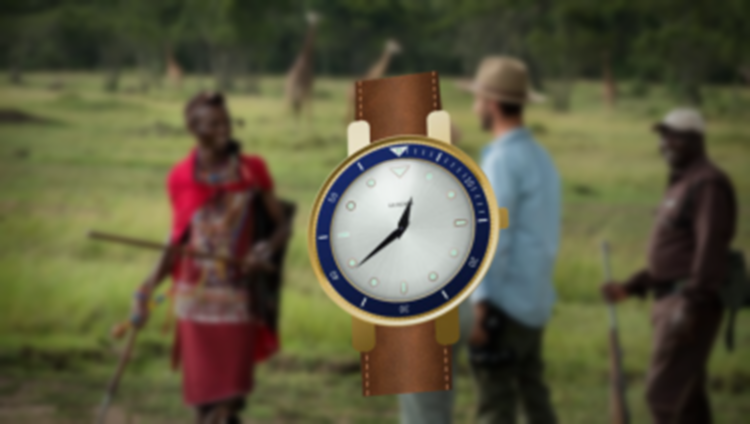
h=12 m=39
